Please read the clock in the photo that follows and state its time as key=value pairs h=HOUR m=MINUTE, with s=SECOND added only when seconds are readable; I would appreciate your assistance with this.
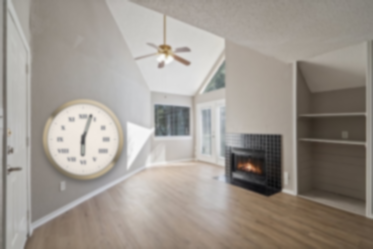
h=6 m=3
